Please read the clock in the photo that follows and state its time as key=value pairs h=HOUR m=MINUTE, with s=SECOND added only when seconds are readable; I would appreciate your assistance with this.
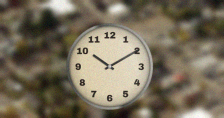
h=10 m=10
